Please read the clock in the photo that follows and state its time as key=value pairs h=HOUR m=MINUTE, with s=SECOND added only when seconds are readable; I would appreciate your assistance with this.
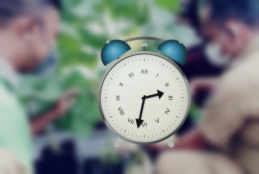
h=2 m=32
